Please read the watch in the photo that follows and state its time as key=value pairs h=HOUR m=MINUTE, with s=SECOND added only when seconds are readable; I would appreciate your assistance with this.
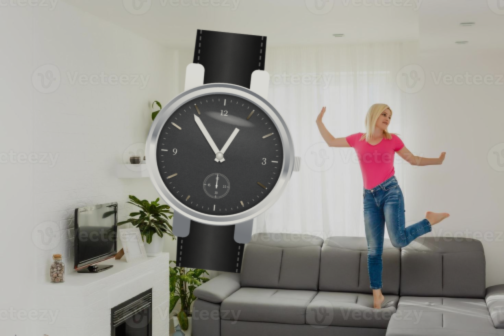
h=12 m=54
